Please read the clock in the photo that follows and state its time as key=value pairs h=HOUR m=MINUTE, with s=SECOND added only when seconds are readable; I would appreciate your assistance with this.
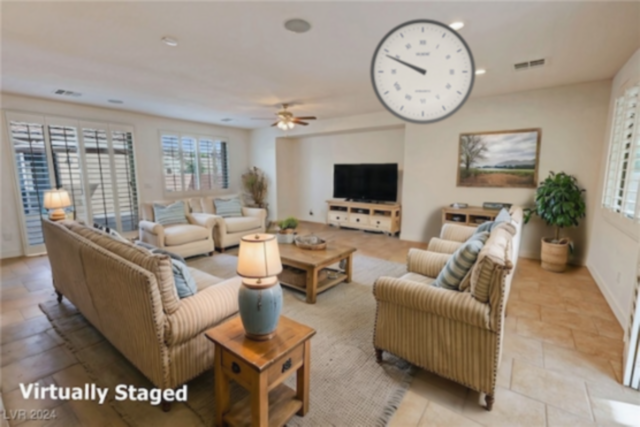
h=9 m=49
